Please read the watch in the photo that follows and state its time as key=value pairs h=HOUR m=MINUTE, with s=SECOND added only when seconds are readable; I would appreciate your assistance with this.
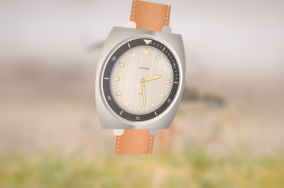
h=2 m=28
